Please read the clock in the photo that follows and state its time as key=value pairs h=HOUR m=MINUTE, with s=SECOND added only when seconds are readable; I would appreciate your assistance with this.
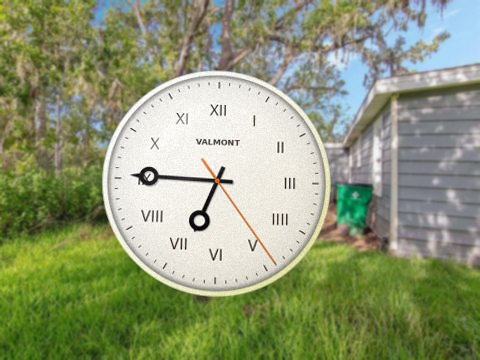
h=6 m=45 s=24
